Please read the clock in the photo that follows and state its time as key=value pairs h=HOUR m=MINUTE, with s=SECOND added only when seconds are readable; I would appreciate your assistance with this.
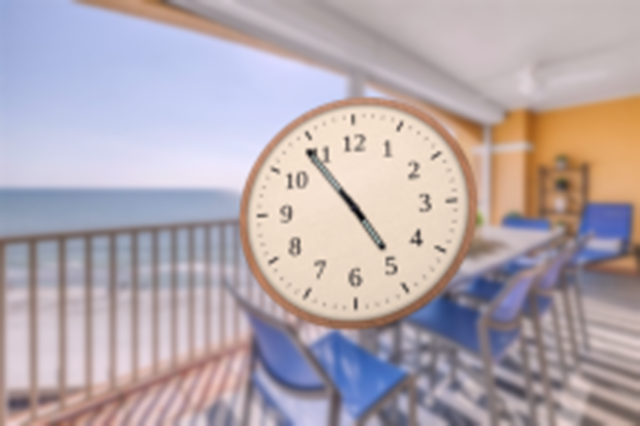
h=4 m=54
